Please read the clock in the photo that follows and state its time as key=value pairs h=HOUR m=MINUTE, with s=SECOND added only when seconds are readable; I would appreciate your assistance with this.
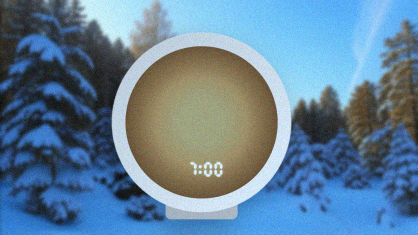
h=7 m=0
